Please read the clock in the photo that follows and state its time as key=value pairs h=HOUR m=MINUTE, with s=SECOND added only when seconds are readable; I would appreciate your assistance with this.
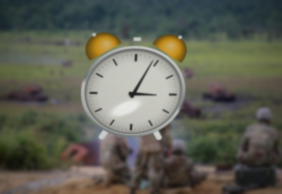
h=3 m=4
